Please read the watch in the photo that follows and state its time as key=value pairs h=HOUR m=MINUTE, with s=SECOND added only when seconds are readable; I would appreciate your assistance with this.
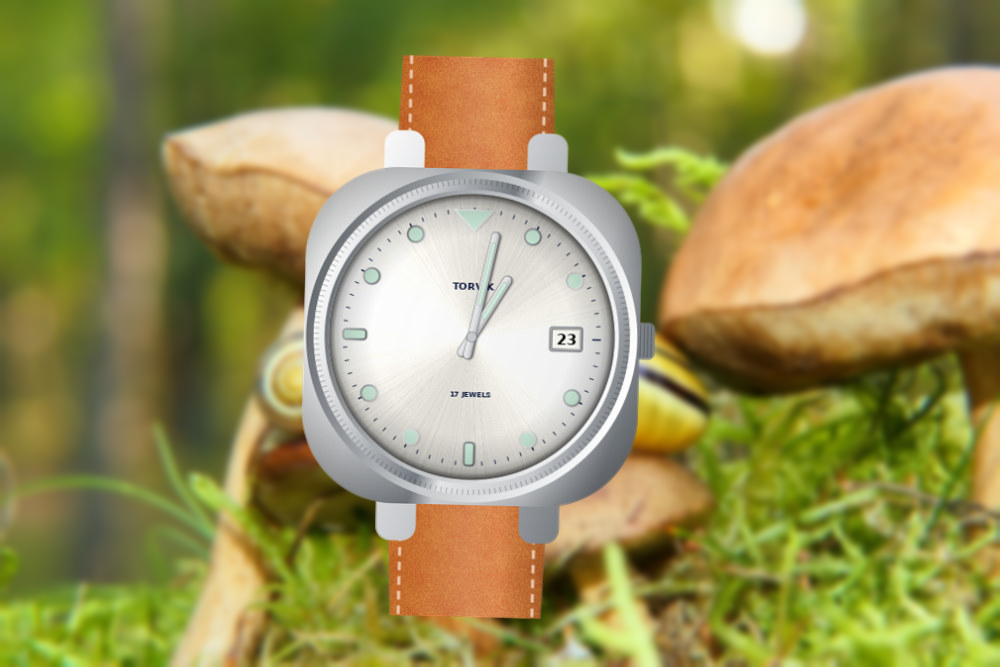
h=1 m=2
